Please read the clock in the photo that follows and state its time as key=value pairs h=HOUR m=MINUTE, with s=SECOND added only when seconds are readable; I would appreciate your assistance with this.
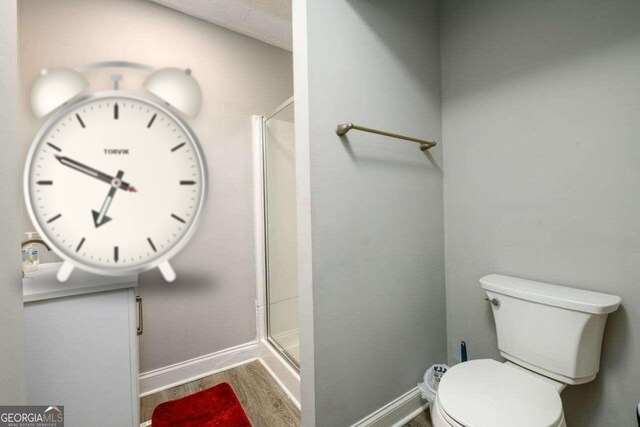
h=6 m=48 s=49
